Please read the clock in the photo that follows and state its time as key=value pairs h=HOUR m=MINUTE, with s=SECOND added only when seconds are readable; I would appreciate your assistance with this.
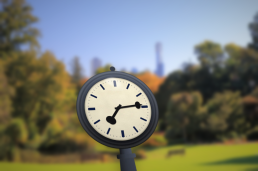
h=7 m=14
